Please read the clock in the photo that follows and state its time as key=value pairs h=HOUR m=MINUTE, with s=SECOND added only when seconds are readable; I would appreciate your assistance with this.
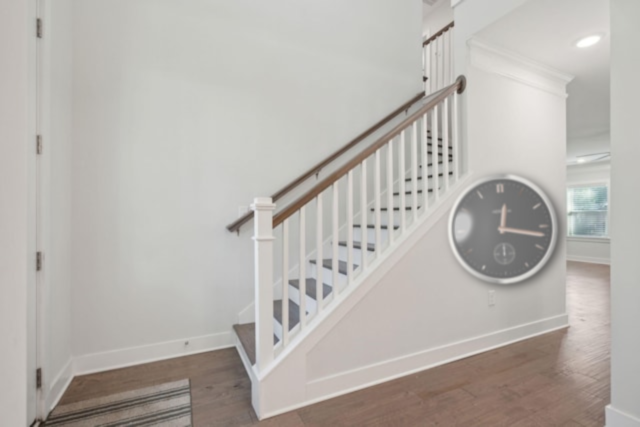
h=12 m=17
